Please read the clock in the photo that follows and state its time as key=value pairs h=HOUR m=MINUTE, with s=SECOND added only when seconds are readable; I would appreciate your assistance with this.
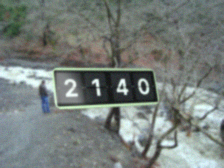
h=21 m=40
